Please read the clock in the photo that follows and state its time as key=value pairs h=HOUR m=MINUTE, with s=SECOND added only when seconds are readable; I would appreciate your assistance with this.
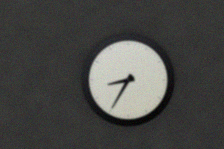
h=8 m=35
